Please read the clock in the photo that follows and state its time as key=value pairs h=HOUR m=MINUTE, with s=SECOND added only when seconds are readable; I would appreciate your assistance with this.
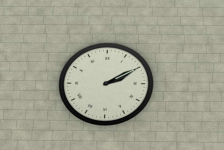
h=2 m=10
